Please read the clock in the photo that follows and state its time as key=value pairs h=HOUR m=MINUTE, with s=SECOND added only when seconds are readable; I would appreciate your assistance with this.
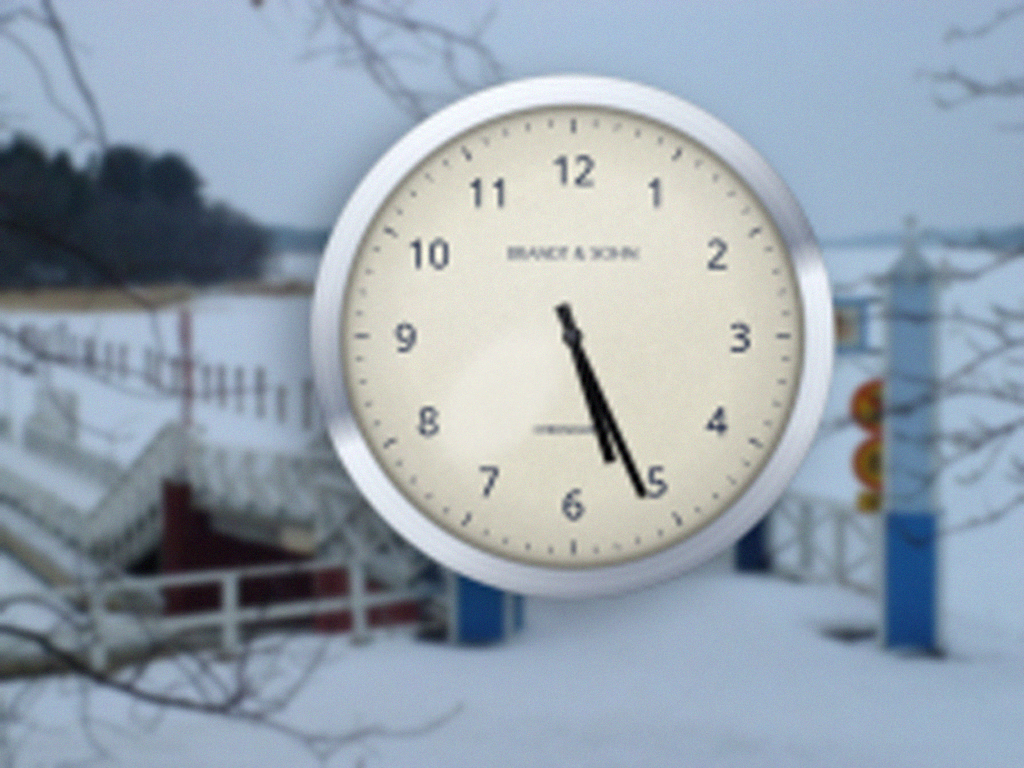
h=5 m=26
